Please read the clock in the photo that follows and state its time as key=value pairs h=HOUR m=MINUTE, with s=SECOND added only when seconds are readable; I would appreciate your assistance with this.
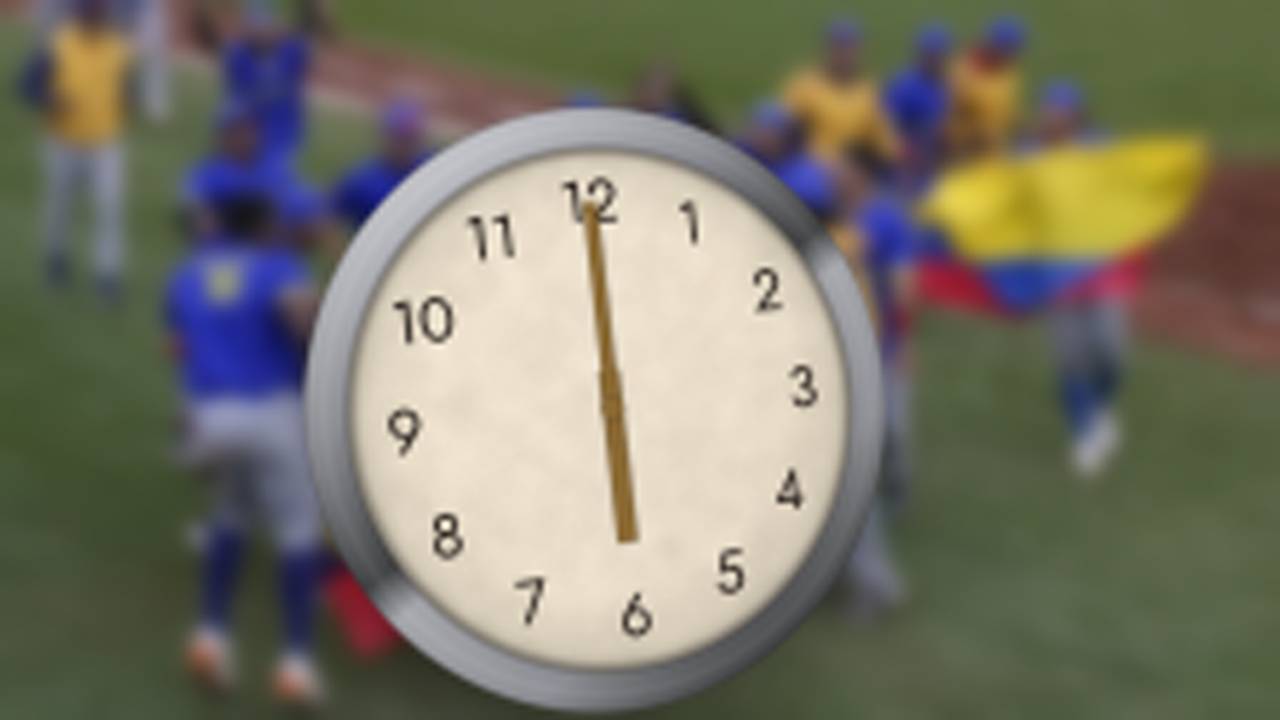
h=6 m=0
